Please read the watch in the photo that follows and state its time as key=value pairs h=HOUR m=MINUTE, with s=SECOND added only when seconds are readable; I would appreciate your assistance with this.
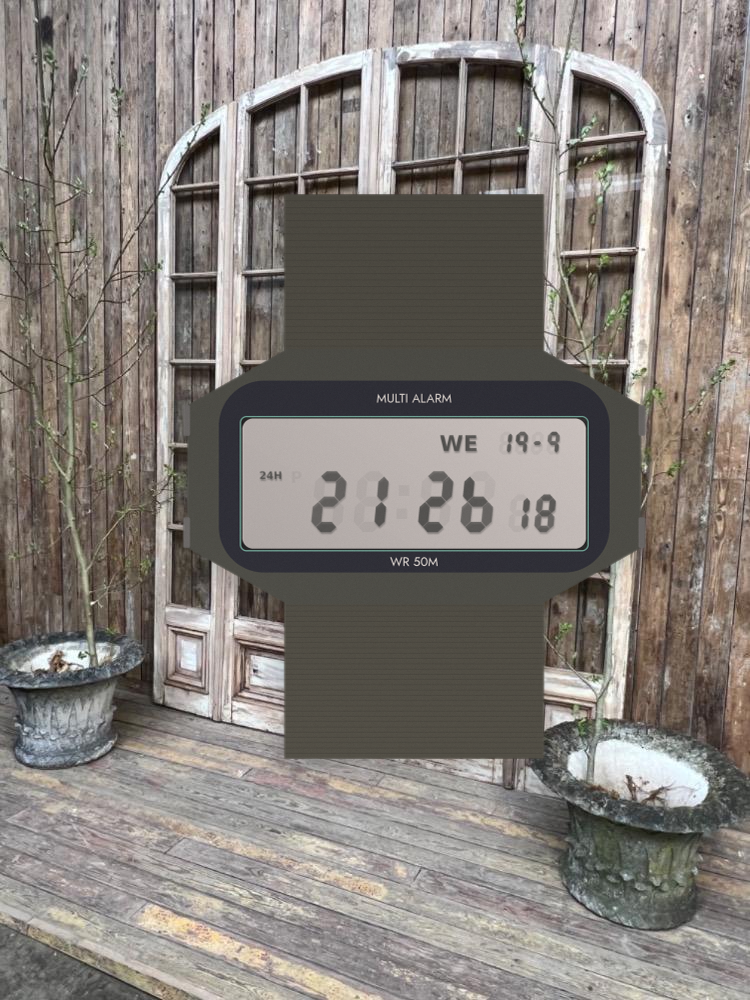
h=21 m=26 s=18
